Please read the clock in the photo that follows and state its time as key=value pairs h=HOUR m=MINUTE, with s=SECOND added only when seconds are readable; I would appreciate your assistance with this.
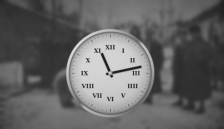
h=11 m=13
